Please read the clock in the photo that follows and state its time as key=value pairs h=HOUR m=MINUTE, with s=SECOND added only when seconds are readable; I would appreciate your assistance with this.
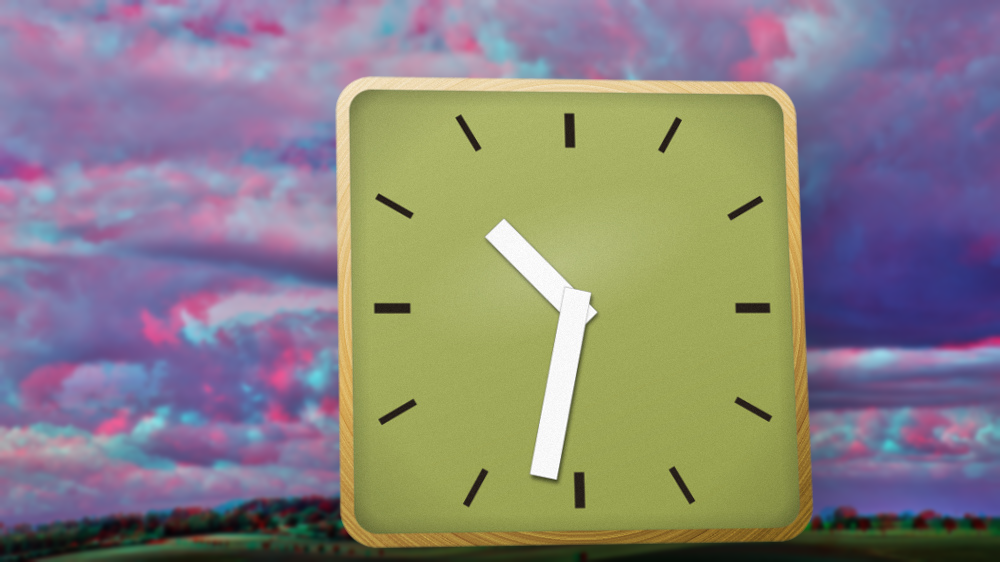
h=10 m=32
